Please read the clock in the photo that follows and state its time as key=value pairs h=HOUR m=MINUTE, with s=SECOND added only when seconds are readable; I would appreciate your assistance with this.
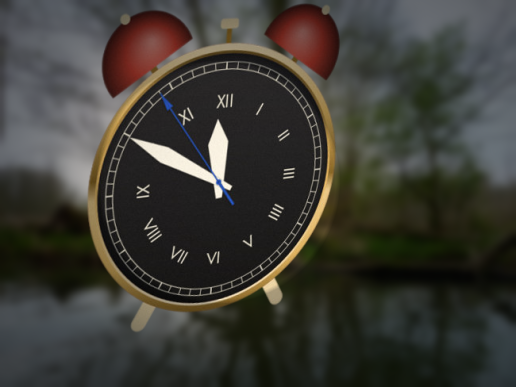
h=11 m=49 s=54
